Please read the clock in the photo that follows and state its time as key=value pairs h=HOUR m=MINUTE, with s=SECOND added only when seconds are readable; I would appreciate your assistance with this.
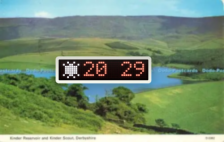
h=20 m=29
